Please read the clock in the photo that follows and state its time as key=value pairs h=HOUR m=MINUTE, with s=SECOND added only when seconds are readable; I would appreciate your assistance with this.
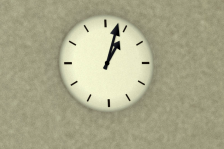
h=1 m=3
